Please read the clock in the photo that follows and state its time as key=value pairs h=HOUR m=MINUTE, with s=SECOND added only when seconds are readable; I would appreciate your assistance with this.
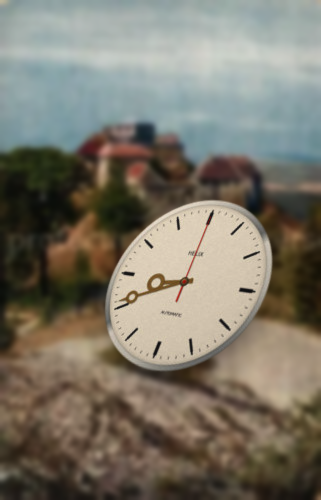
h=8 m=41 s=0
